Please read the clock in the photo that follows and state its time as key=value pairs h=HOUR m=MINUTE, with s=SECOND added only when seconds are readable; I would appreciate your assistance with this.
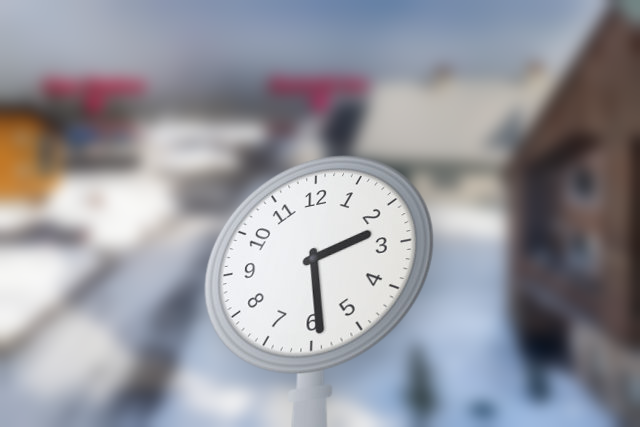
h=2 m=29
